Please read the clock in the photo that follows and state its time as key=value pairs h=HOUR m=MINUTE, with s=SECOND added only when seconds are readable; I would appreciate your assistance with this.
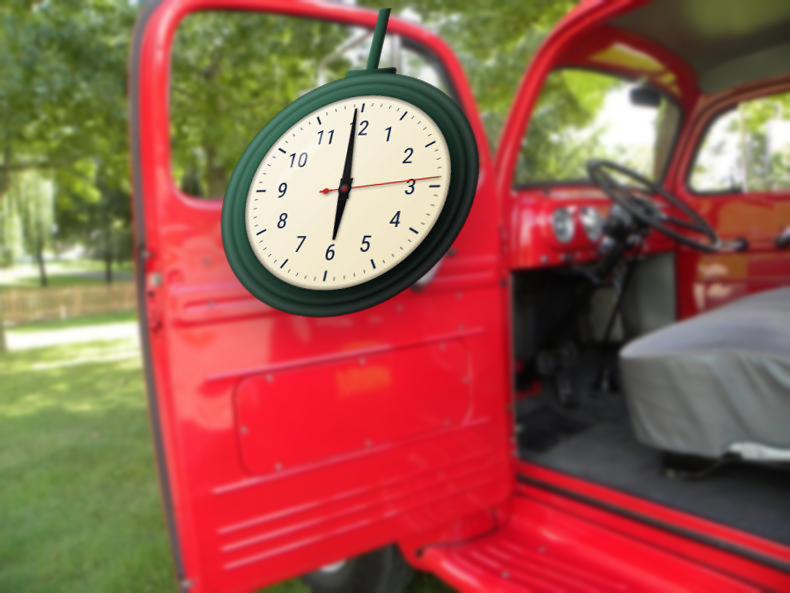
h=5 m=59 s=14
